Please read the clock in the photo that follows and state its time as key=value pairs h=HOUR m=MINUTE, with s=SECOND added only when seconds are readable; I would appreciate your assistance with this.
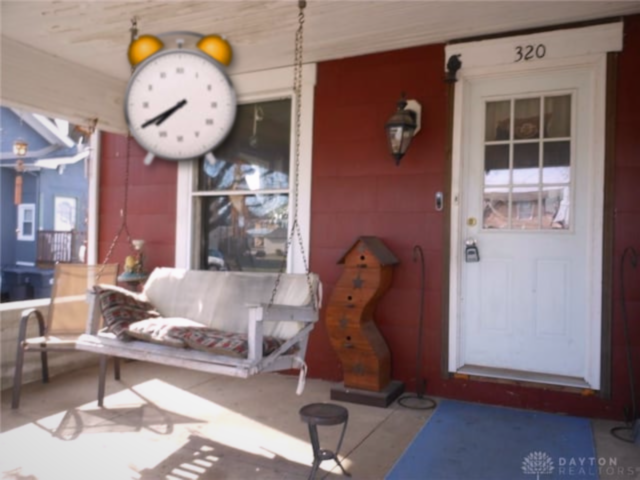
h=7 m=40
